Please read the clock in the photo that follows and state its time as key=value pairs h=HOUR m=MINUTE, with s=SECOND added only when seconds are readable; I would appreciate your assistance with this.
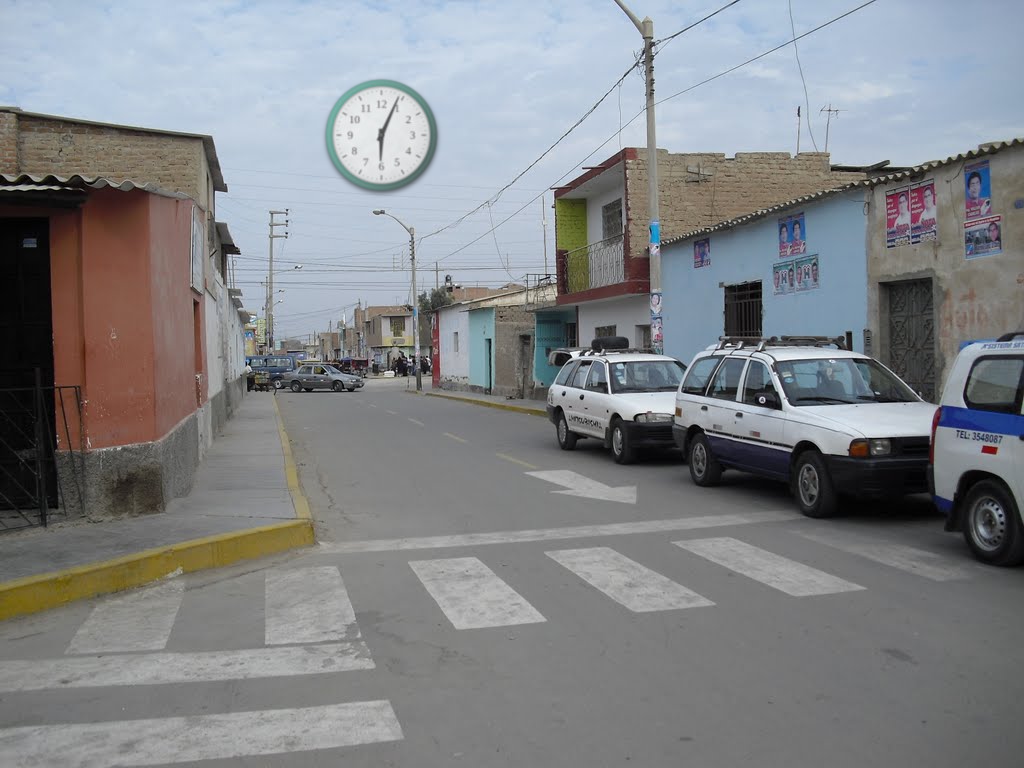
h=6 m=4
